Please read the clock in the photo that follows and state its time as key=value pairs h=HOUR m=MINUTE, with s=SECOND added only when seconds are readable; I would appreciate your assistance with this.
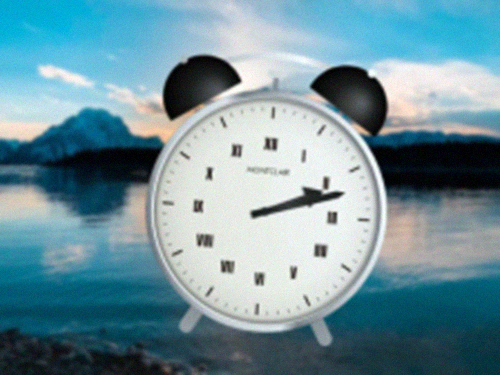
h=2 m=12
